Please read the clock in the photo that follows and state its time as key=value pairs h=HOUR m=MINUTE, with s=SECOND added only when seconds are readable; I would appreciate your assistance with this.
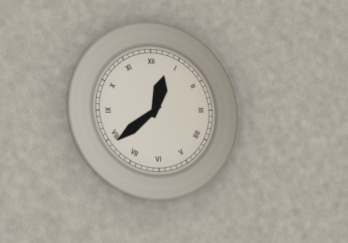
h=12 m=39
